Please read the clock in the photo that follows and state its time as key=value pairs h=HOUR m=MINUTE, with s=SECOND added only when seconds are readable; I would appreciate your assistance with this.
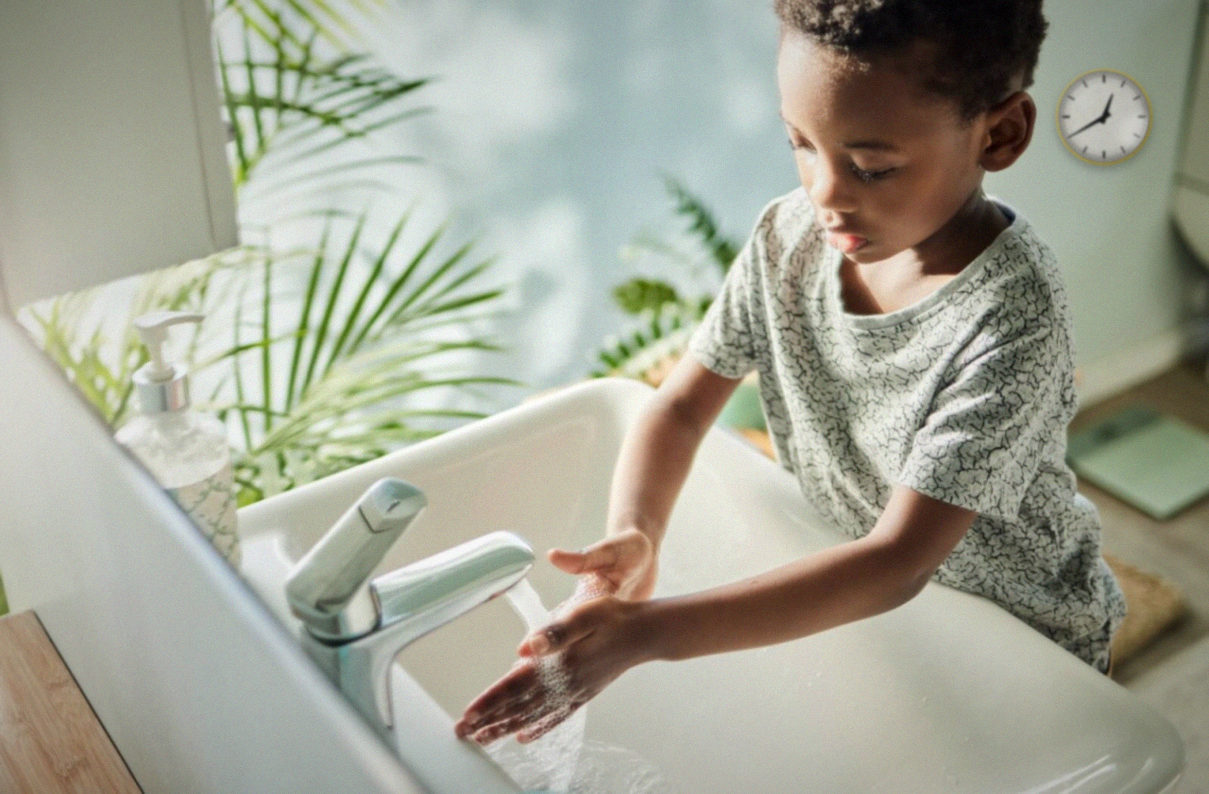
h=12 m=40
